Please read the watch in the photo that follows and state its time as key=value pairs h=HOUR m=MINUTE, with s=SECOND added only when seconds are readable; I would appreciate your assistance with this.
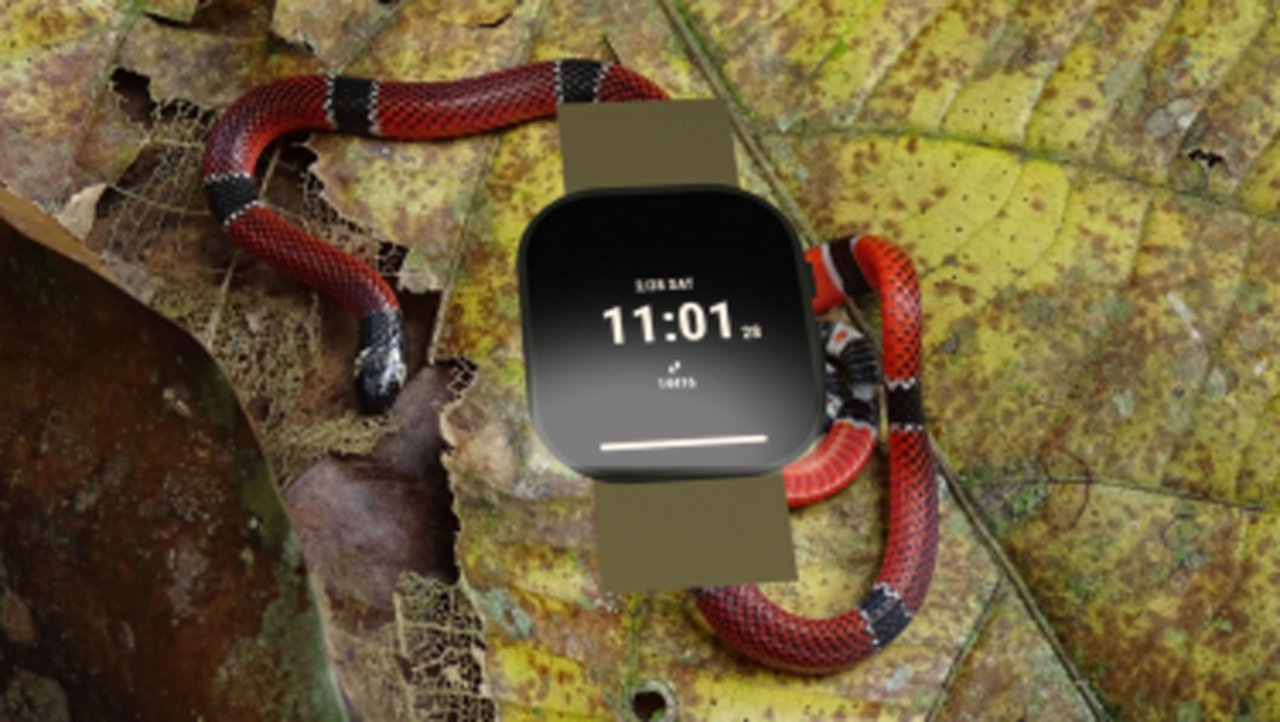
h=11 m=1
